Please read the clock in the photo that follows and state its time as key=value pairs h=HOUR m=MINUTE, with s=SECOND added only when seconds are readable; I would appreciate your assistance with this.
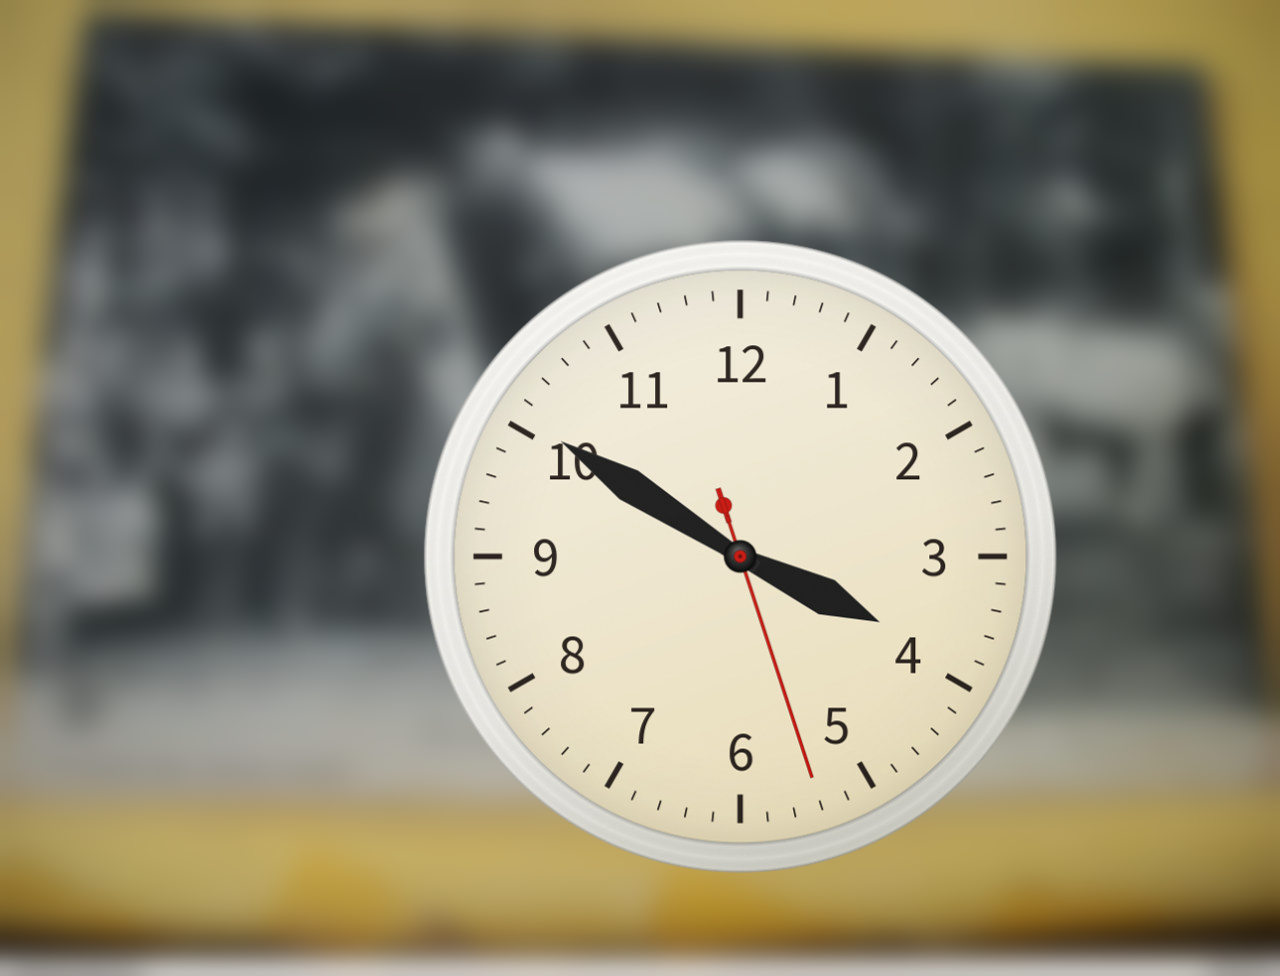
h=3 m=50 s=27
